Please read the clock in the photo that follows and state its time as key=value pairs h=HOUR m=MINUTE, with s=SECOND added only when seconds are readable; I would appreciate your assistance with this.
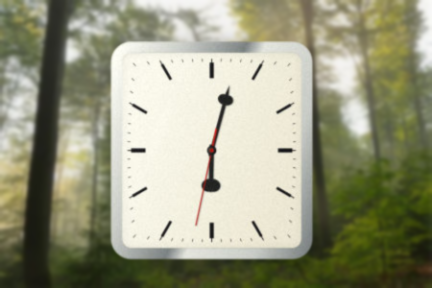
h=6 m=2 s=32
